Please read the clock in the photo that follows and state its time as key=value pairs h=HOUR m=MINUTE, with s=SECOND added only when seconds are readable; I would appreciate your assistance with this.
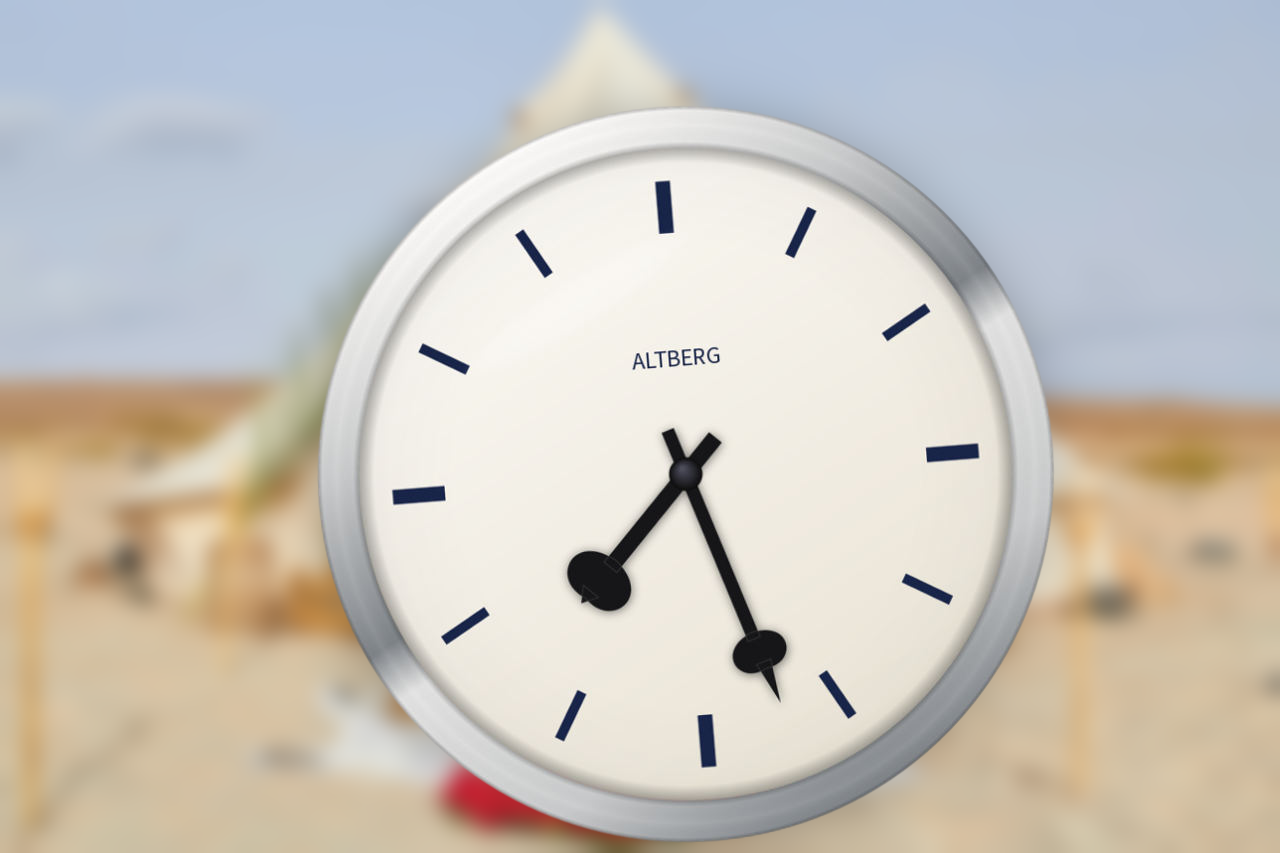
h=7 m=27
